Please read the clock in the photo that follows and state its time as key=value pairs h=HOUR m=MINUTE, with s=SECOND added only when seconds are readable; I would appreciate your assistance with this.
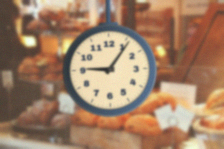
h=9 m=6
